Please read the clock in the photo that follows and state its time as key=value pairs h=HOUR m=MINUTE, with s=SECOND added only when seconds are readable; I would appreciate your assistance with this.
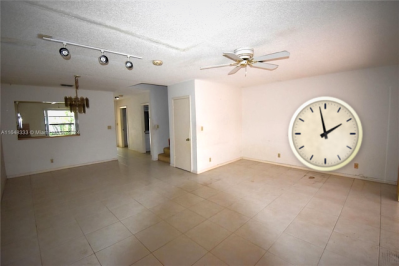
h=1 m=58
